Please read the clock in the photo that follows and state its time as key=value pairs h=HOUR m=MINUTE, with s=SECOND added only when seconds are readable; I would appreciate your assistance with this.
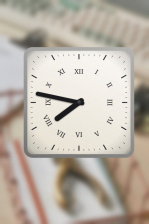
h=7 m=47
